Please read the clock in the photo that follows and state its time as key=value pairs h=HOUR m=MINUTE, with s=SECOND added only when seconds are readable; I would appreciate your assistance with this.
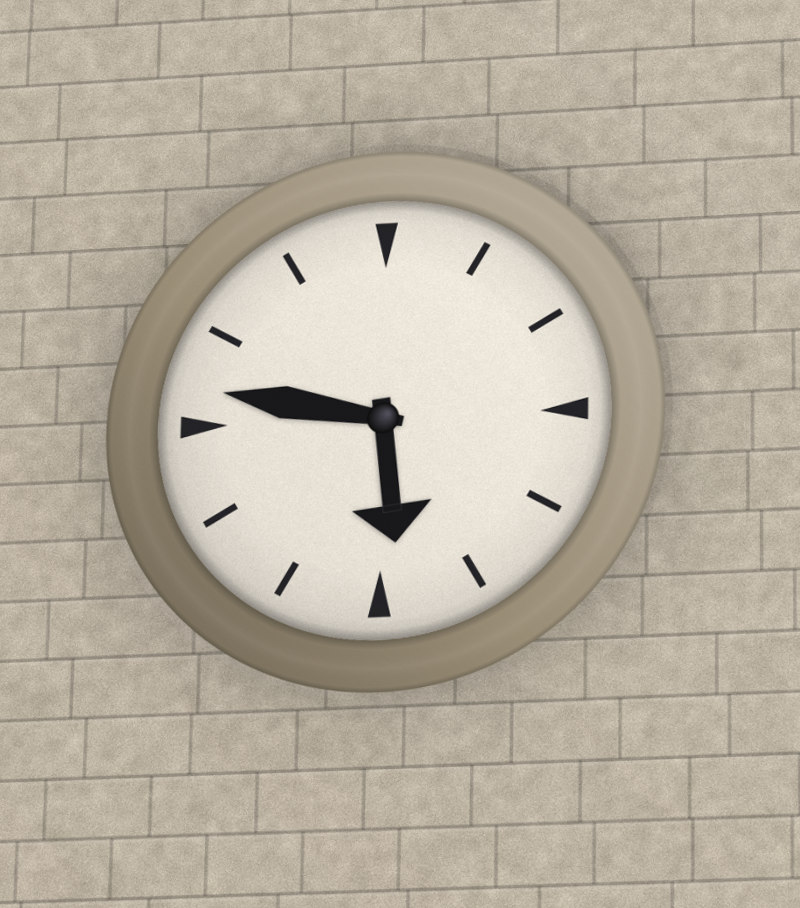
h=5 m=47
